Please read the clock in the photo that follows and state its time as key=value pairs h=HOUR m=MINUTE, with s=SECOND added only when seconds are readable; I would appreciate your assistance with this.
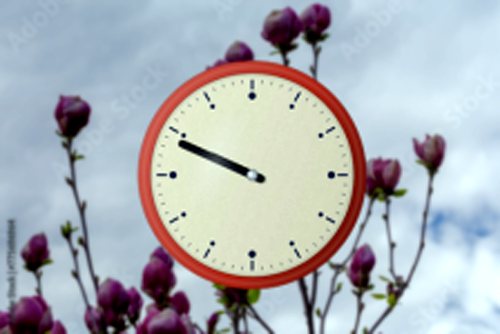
h=9 m=49
